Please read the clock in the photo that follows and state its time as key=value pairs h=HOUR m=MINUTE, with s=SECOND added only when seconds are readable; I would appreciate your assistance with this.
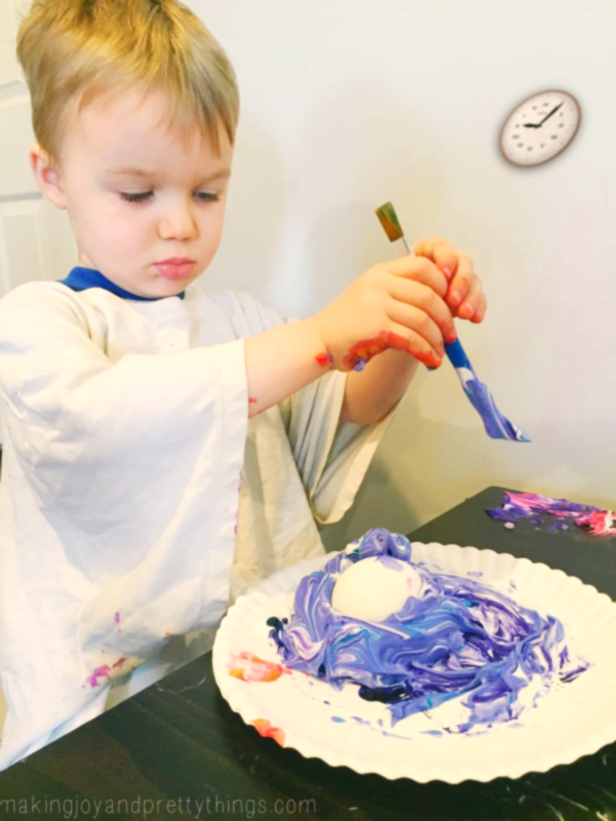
h=9 m=6
